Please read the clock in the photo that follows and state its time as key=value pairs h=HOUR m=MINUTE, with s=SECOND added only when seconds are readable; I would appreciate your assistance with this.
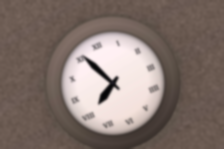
h=7 m=56
